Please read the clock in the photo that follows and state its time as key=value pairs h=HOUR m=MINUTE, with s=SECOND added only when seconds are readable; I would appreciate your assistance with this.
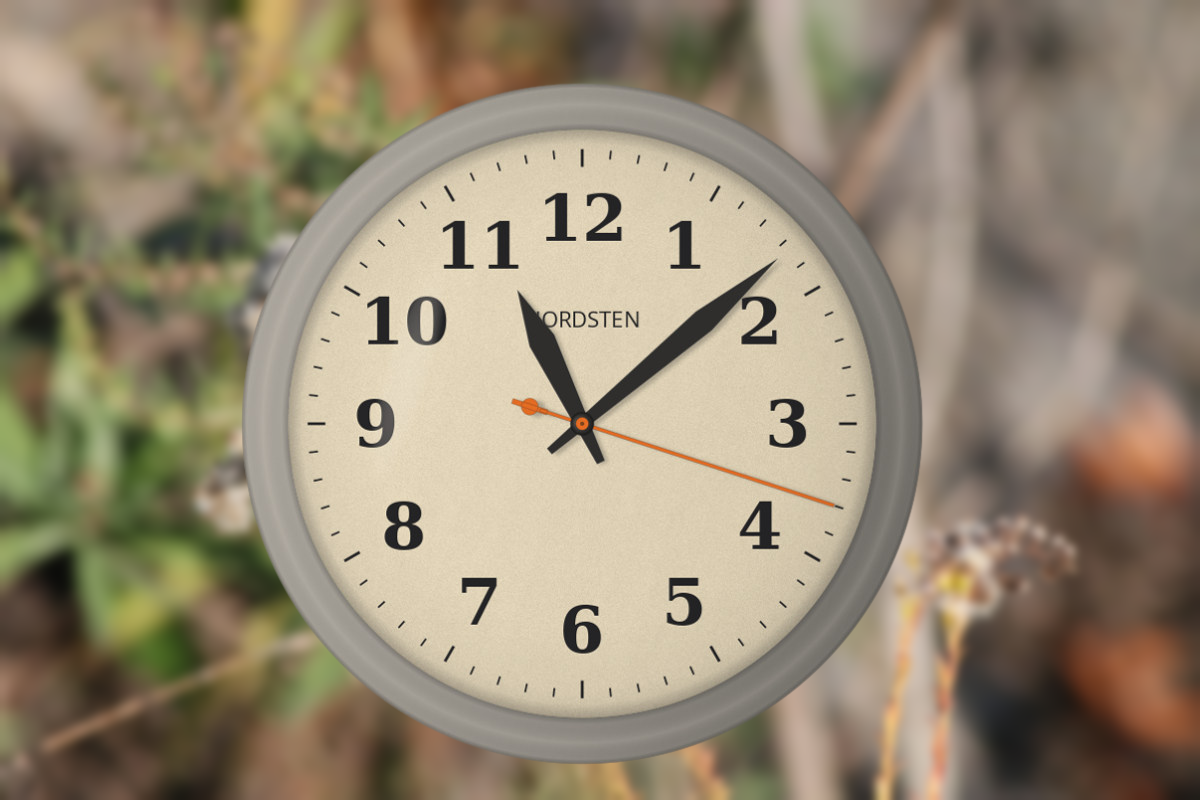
h=11 m=8 s=18
